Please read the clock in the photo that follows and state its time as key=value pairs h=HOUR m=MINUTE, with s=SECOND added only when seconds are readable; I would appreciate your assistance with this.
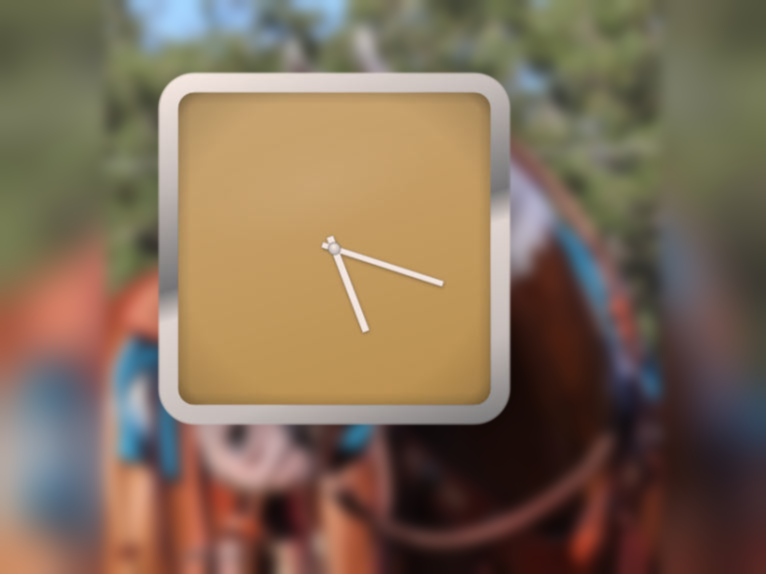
h=5 m=18
